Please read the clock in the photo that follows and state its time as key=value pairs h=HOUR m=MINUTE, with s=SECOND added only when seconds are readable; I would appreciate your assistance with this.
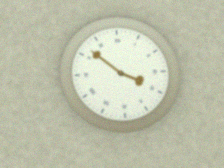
h=3 m=52
